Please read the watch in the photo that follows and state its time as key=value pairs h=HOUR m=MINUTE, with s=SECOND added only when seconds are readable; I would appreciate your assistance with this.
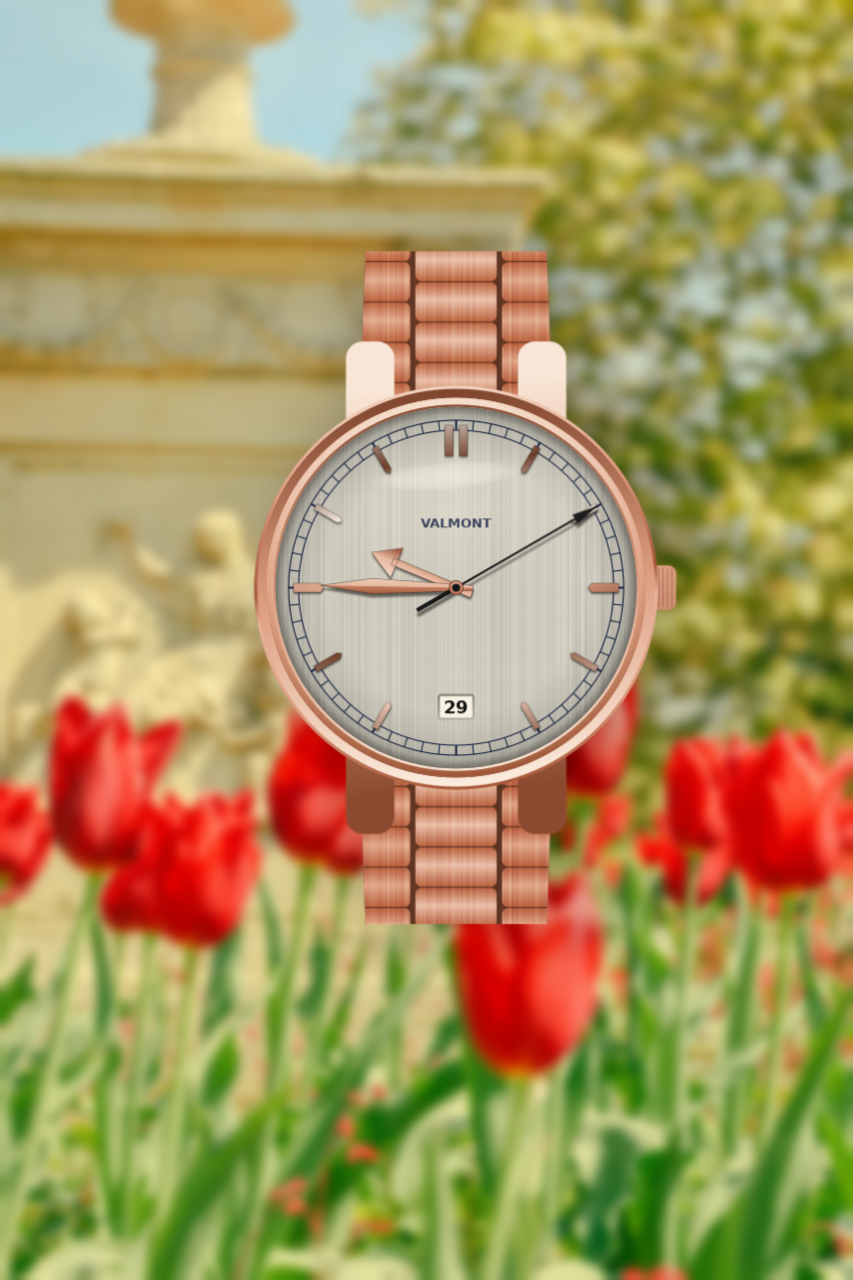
h=9 m=45 s=10
